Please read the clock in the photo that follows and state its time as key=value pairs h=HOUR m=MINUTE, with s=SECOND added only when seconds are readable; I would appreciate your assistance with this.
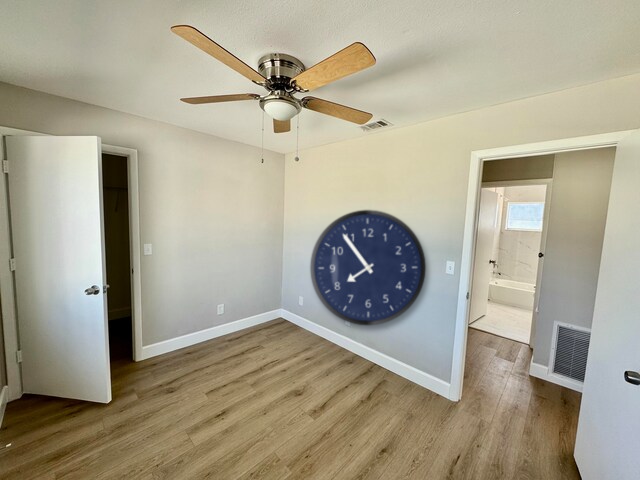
h=7 m=54
